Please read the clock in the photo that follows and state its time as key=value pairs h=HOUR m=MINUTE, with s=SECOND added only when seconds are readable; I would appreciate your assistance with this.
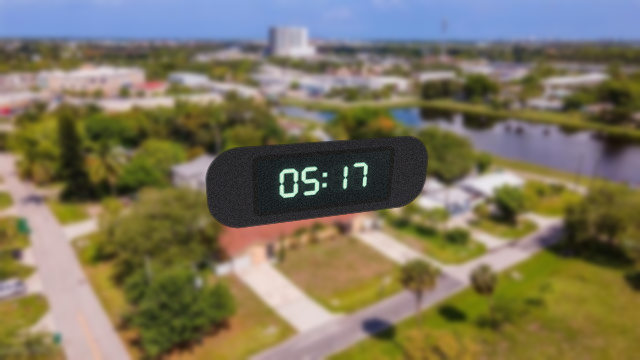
h=5 m=17
